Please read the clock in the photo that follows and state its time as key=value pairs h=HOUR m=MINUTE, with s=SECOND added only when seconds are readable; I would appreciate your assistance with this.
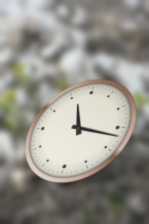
h=11 m=17
